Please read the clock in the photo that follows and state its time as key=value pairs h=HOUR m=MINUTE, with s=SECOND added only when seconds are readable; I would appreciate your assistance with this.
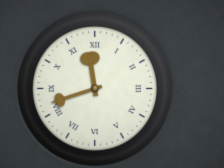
h=11 m=42
